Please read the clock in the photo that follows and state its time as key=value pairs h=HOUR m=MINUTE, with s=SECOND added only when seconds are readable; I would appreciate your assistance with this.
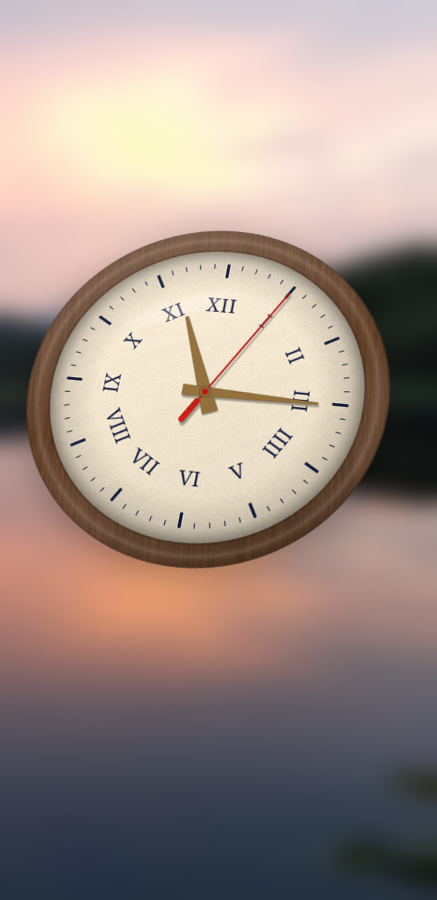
h=11 m=15 s=5
